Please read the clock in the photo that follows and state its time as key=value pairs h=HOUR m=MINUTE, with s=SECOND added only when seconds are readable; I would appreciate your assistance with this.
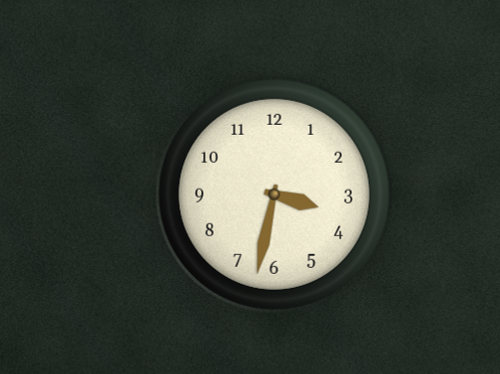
h=3 m=32
